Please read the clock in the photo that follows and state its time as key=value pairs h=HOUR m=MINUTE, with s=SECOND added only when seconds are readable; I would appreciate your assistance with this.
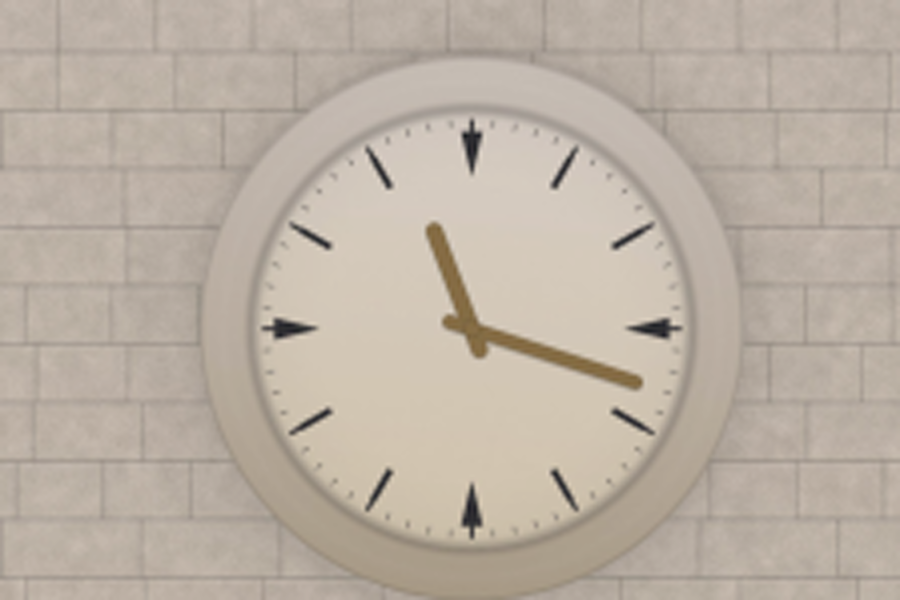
h=11 m=18
